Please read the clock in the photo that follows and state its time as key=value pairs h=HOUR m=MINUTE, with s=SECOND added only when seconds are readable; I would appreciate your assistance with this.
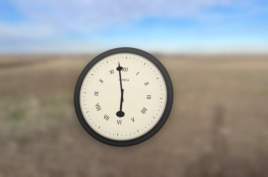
h=5 m=58
